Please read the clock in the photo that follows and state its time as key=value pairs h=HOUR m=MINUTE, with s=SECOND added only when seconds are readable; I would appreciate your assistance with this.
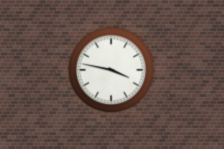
h=3 m=47
